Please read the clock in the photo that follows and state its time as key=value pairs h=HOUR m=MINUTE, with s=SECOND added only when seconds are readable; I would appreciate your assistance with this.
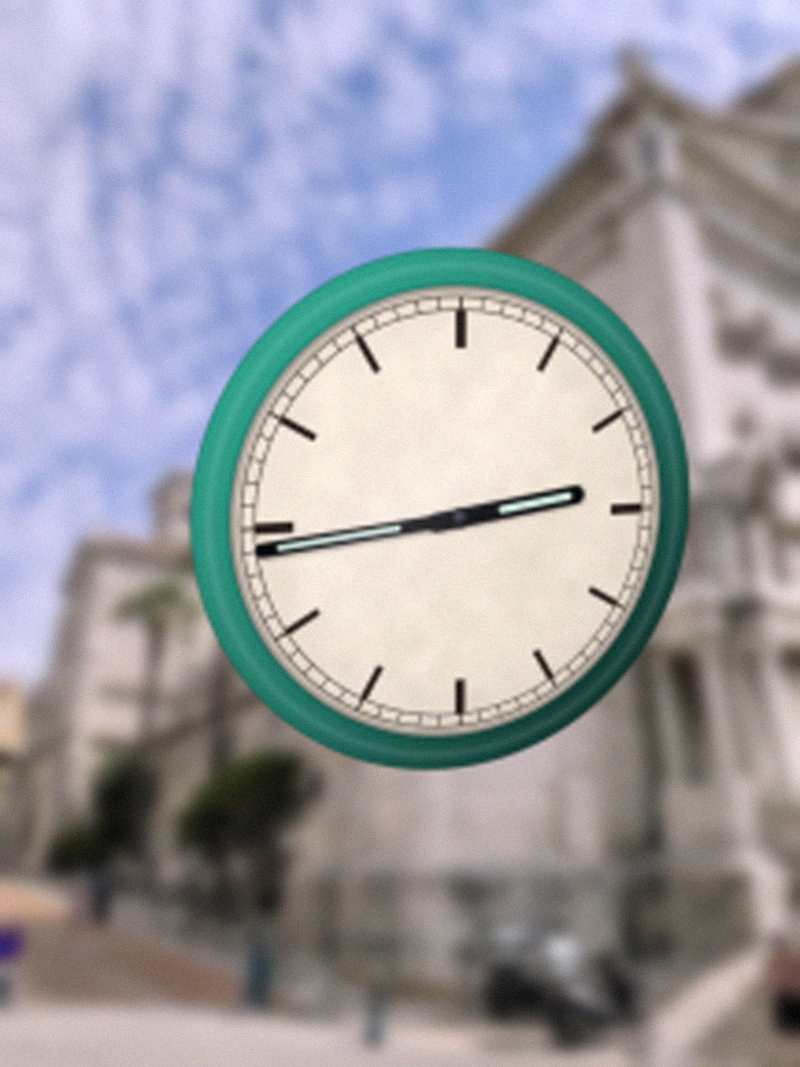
h=2 m=44
